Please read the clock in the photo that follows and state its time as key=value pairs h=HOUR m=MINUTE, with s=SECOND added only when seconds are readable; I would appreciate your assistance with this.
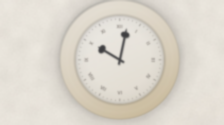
h=10 m=2
